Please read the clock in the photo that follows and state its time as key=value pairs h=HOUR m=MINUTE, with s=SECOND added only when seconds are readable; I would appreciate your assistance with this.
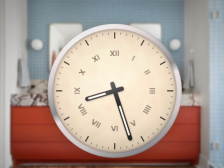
h=8 m=27
